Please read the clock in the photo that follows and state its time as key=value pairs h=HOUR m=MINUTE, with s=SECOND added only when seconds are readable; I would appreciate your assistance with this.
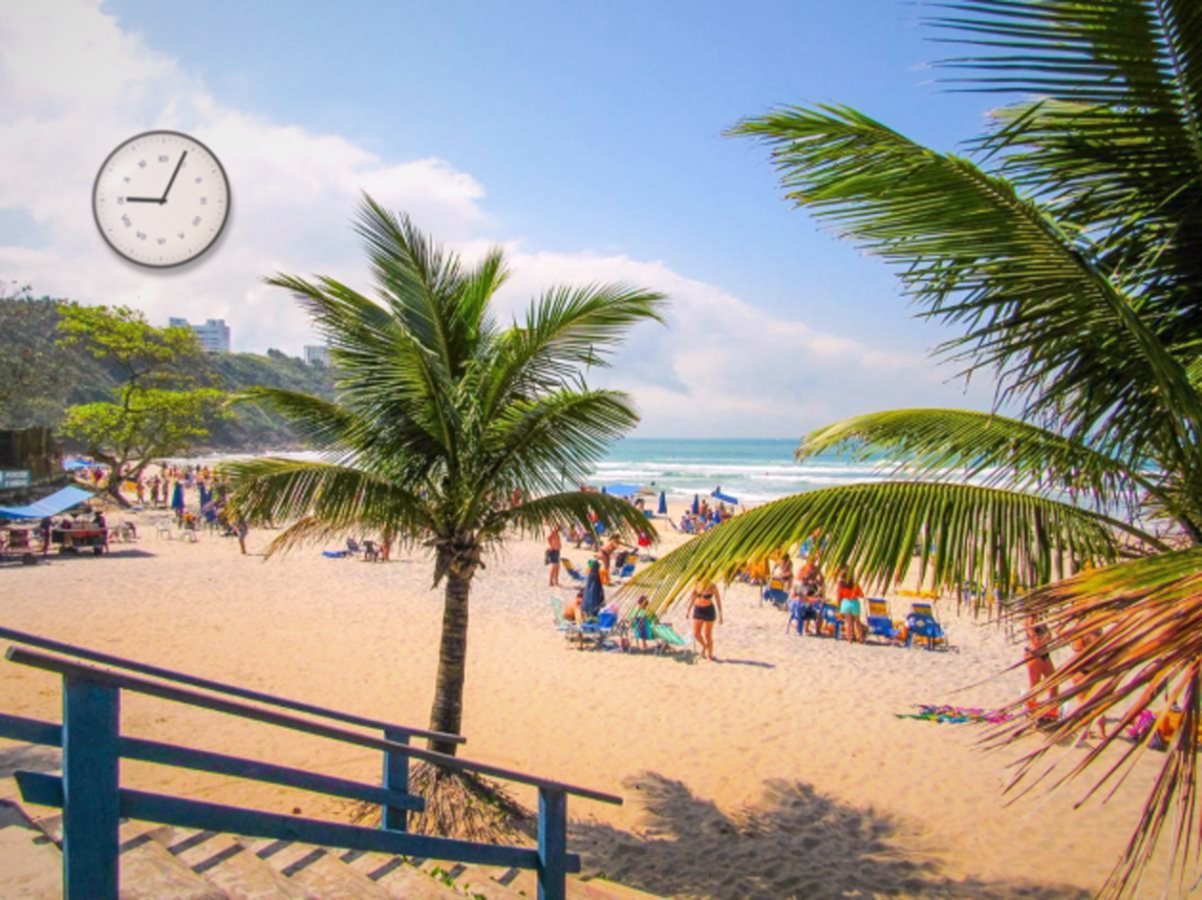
h=9 m=4
